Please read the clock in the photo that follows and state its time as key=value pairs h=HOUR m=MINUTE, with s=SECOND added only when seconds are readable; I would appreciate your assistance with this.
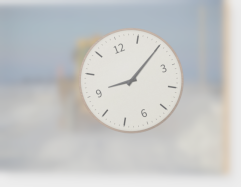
h=9 m=10
